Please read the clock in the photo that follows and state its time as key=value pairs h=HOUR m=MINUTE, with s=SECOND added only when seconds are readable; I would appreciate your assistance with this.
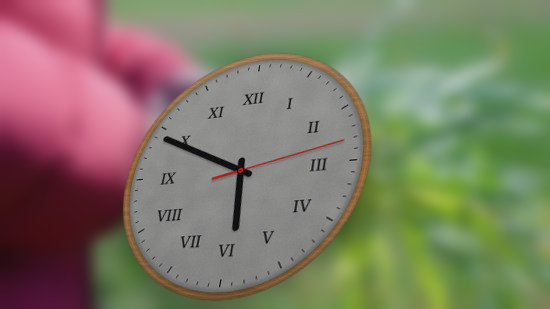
h=5 m=49 s=13
